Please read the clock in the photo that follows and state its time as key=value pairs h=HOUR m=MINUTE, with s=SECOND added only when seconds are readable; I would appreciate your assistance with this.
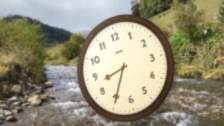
h=8 m=35
